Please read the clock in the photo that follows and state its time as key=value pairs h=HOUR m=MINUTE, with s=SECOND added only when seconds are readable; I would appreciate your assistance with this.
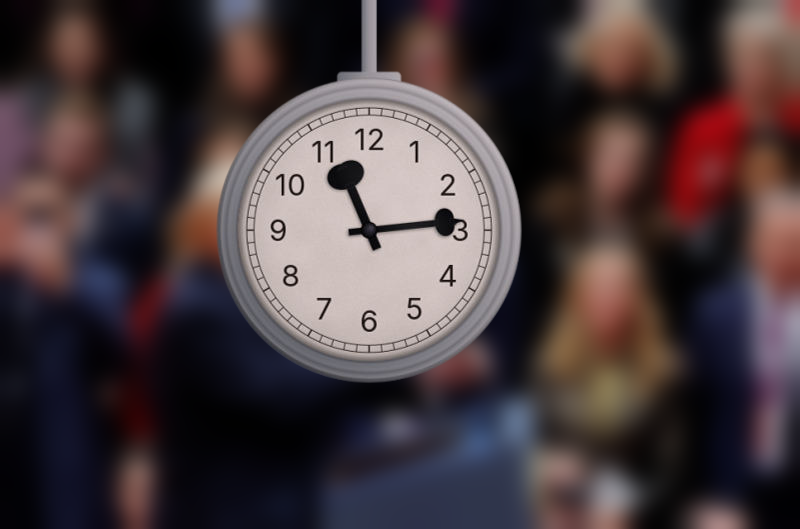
h=11 m=14
